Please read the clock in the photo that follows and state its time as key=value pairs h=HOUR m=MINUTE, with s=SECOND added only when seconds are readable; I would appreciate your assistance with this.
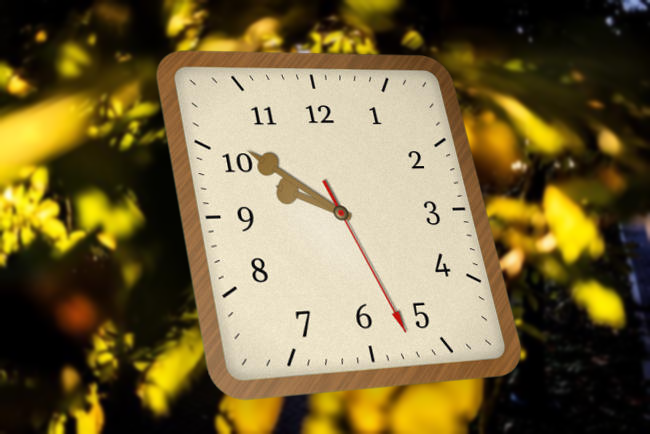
h=9 m=51 s=27
